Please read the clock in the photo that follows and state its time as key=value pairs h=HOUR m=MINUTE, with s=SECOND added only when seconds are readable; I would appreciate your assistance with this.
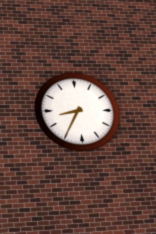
h=8 m=35
